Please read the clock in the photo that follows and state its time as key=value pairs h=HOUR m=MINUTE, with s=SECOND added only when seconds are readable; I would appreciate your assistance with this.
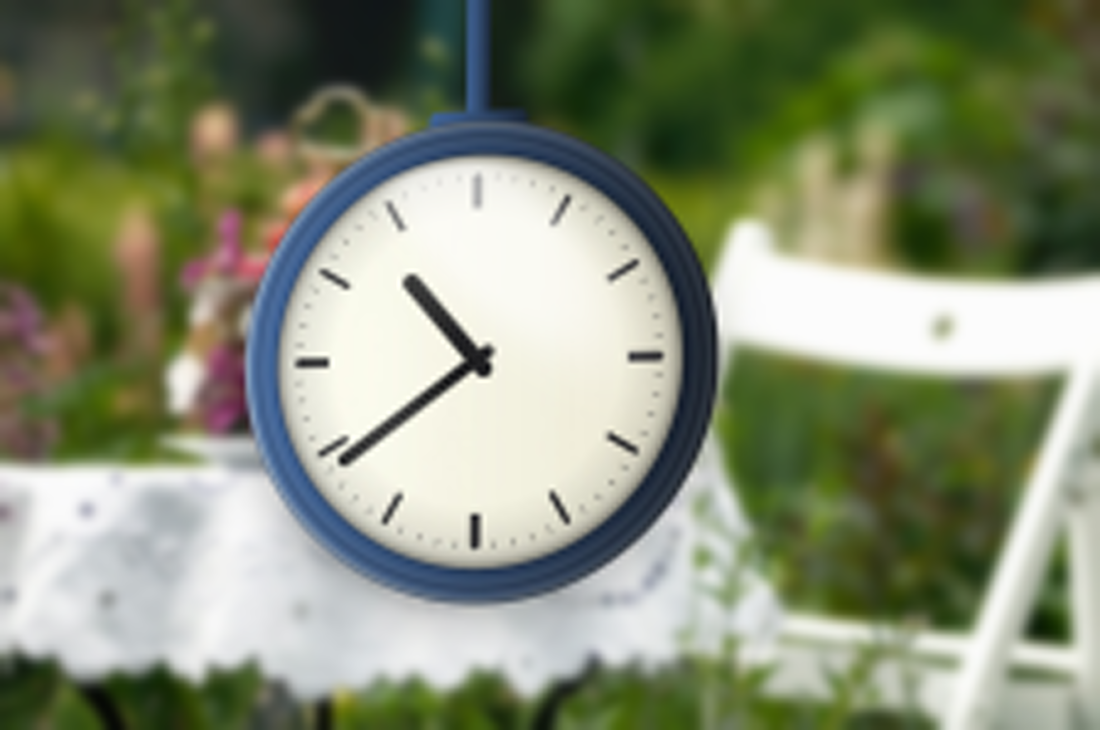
h=10 m=39
